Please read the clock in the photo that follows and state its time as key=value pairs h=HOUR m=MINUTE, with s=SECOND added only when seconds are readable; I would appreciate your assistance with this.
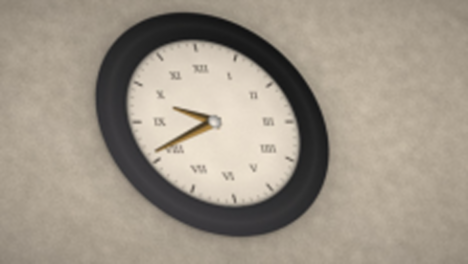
h=9 m=41
